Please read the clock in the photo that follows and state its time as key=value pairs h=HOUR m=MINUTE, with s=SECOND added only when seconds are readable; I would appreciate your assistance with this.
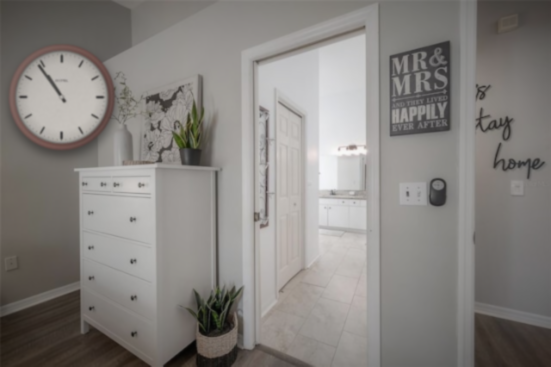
h=10 m=54
